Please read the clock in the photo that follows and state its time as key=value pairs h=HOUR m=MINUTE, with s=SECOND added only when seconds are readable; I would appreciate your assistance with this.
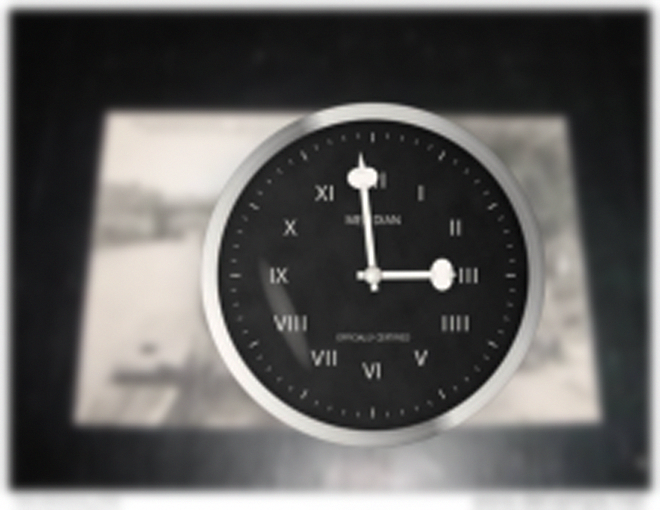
h=2 m=59
